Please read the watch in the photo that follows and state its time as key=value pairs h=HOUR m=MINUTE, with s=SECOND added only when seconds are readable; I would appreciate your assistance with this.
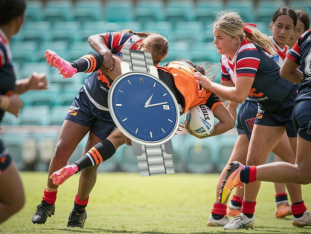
h=1 m=13
